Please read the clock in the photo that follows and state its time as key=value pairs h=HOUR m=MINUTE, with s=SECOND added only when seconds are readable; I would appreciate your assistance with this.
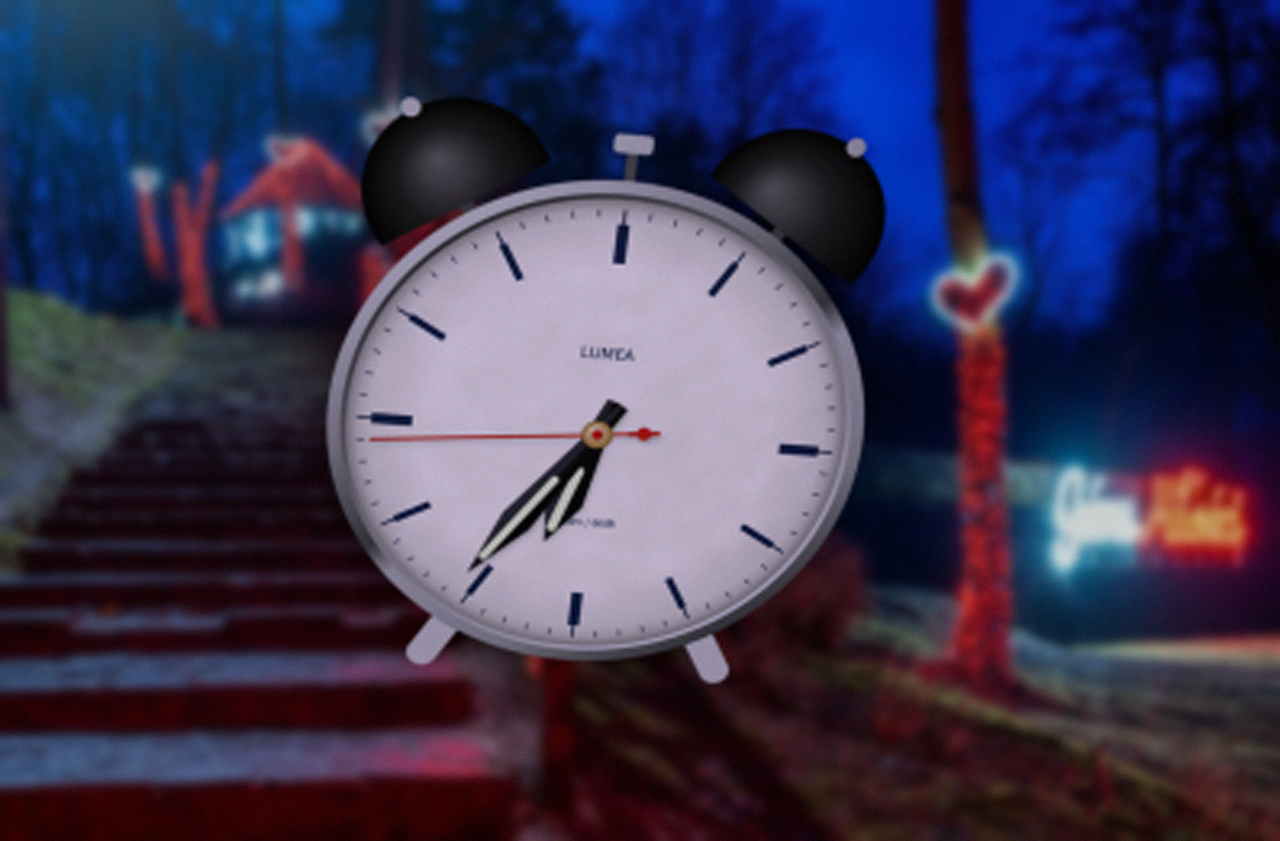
h=6 m=35 s=44
